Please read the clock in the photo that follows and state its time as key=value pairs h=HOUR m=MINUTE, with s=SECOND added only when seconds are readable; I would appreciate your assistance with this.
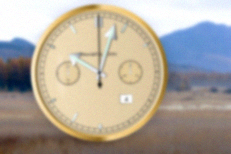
h=10 m=3
